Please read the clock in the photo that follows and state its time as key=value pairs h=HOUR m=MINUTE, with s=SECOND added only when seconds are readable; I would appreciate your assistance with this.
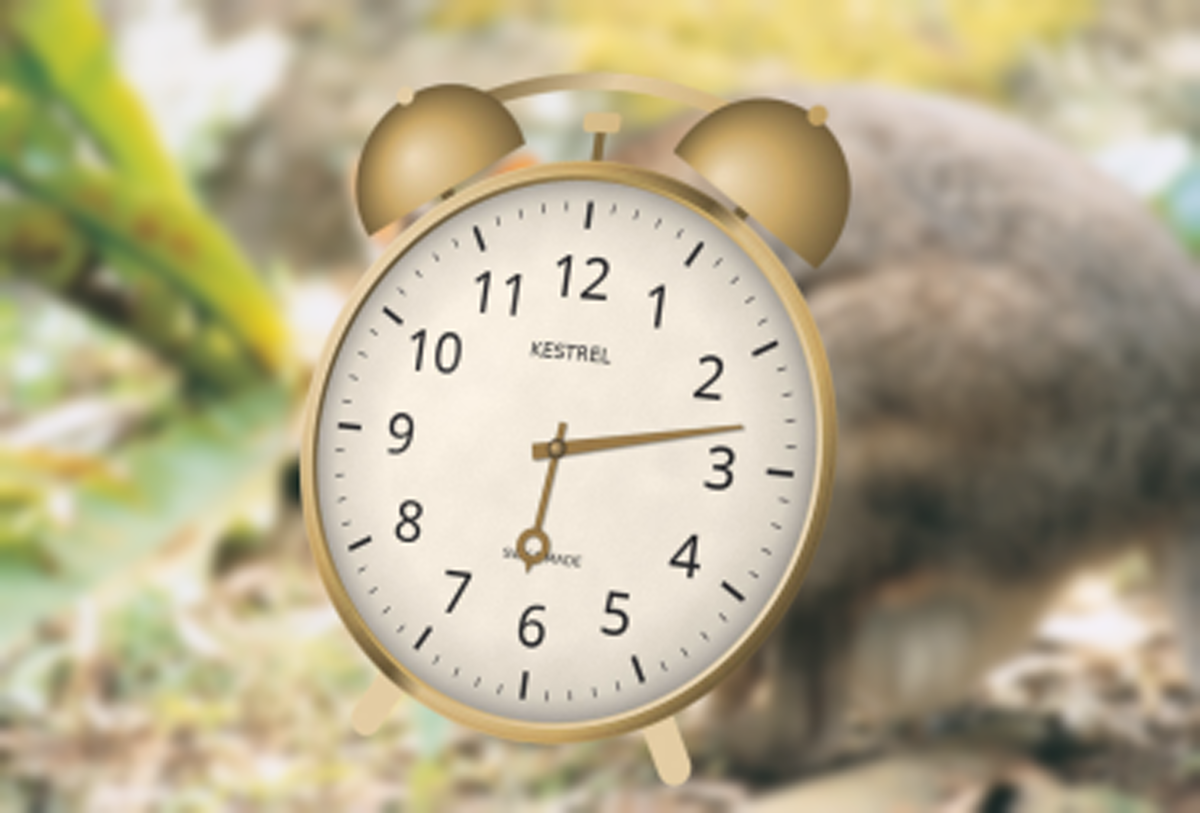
h=6 m=13
